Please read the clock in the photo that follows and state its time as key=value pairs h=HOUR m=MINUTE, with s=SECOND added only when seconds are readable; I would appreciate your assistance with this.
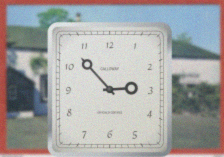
h=2 m=53
